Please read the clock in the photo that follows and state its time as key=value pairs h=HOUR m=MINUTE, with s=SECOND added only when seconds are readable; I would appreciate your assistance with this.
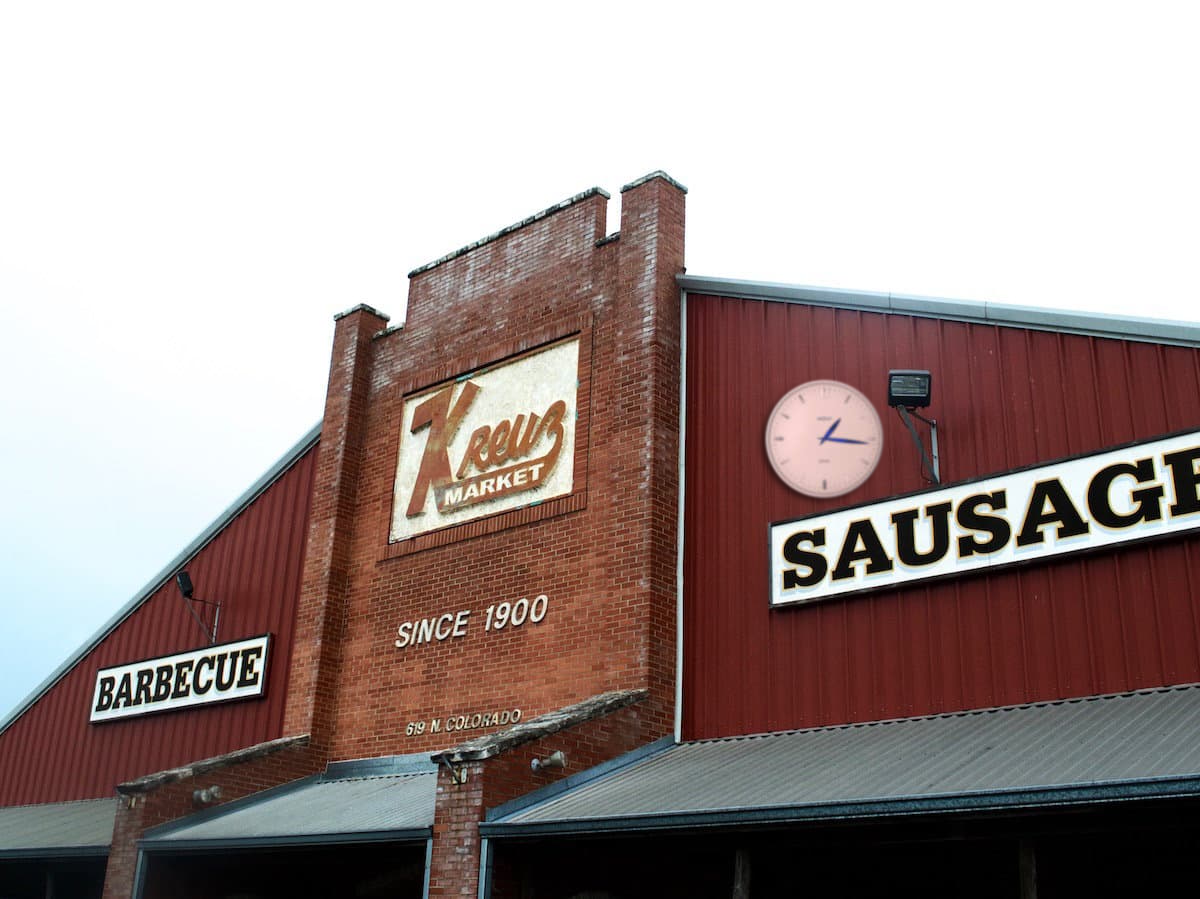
h=1 m=16
